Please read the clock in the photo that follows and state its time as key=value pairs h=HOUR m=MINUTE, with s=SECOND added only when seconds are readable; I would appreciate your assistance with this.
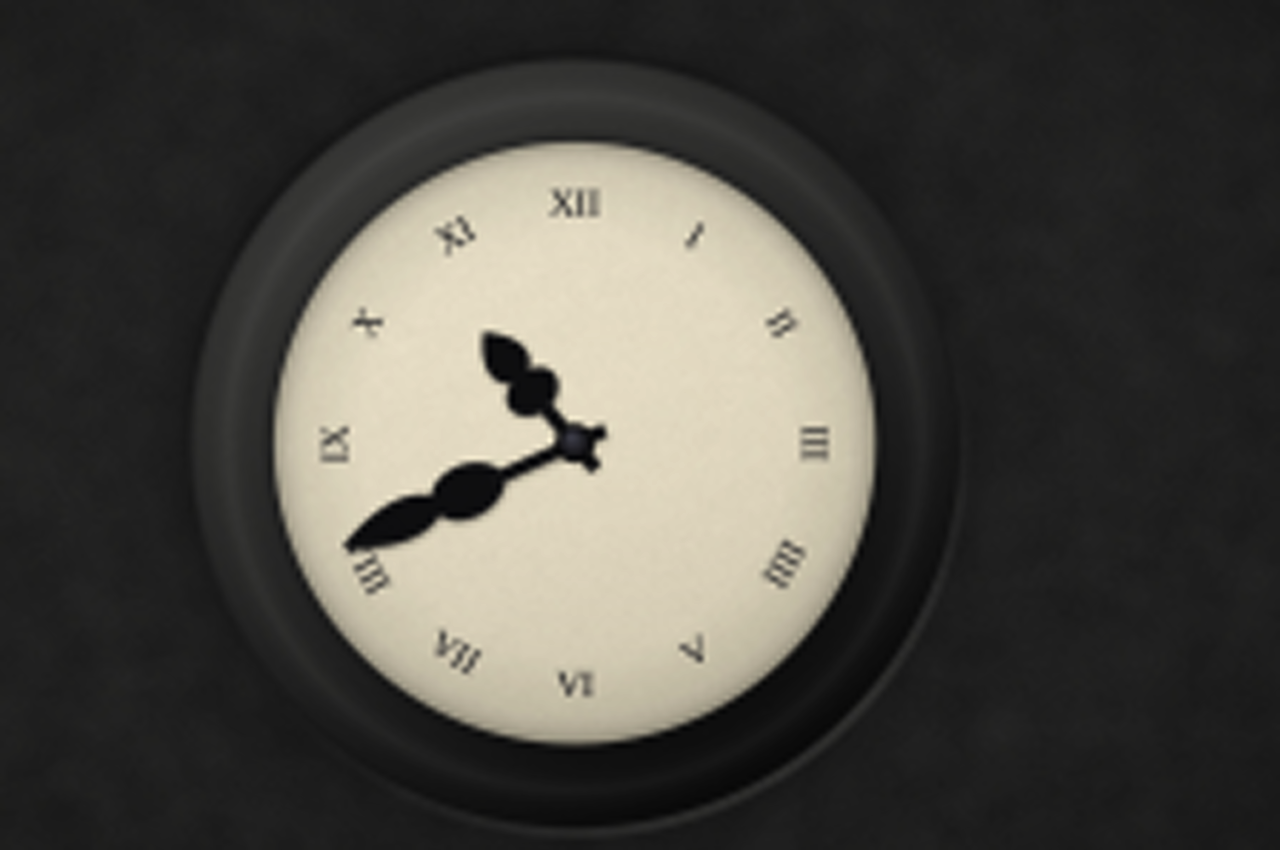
h=10 m=41
